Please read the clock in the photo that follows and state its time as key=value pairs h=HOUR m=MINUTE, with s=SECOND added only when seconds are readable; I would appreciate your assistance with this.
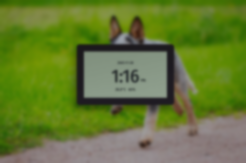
h=1 m=16
